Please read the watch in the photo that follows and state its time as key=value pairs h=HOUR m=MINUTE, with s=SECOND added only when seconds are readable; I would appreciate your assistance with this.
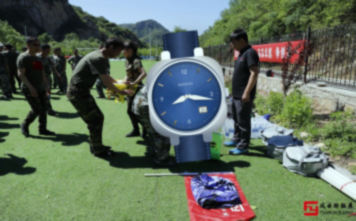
h=8 m=17
